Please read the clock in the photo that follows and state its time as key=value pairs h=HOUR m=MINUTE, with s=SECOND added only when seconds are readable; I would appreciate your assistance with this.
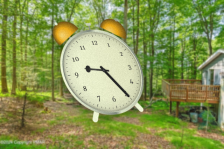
h=9 m=25
